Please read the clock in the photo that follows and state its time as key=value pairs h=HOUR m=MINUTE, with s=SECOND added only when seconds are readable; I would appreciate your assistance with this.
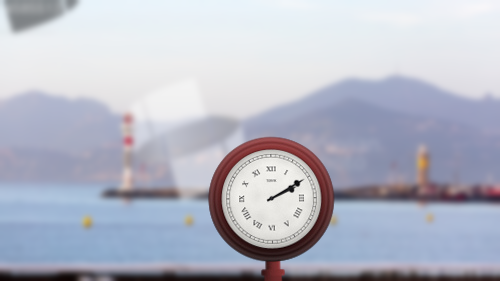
h=2 m=10
